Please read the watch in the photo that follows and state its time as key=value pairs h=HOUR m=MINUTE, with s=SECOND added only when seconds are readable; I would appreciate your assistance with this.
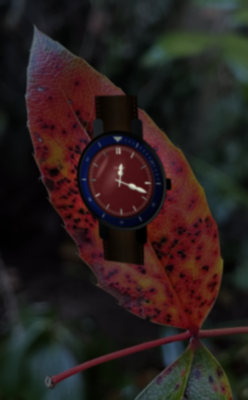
h=12 m=18
